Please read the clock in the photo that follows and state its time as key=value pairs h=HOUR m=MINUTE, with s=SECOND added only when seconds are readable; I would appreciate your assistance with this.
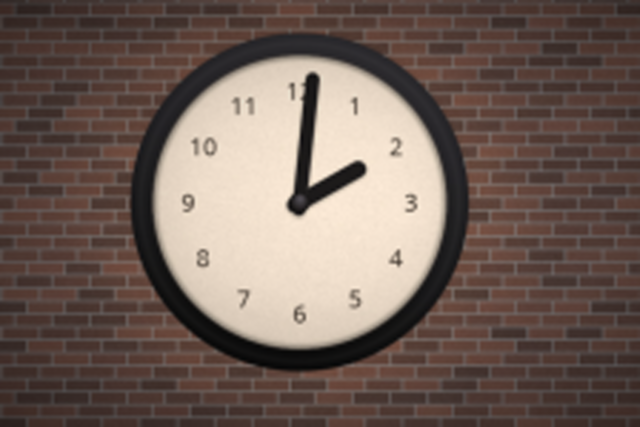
h=2 m=1
